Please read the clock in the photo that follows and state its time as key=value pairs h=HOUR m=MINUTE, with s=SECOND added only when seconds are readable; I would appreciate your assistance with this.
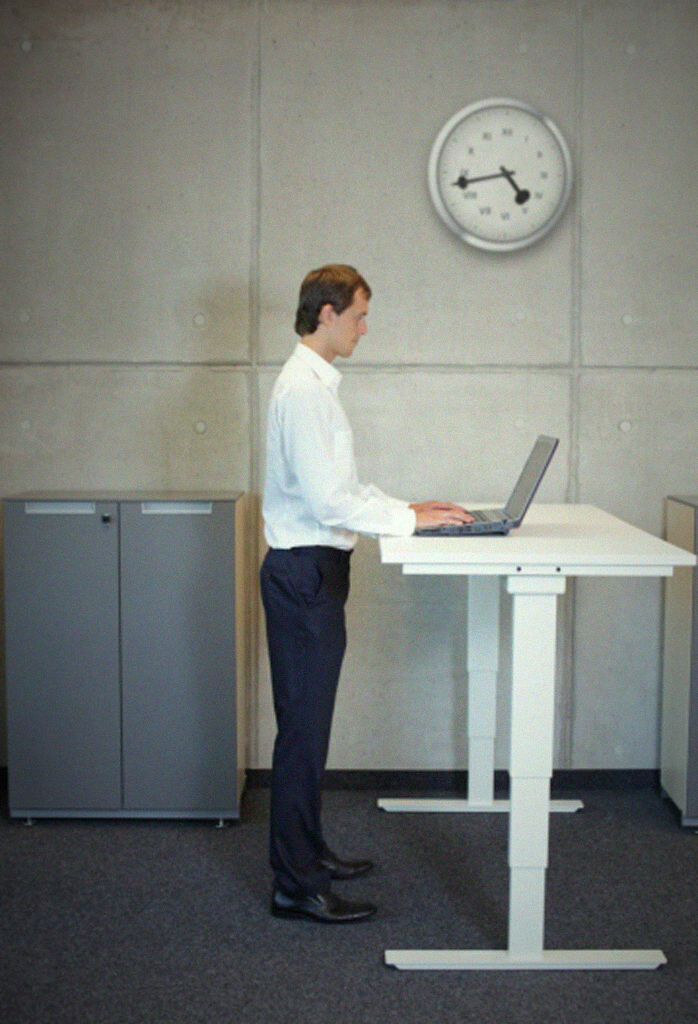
h=4 m=43
